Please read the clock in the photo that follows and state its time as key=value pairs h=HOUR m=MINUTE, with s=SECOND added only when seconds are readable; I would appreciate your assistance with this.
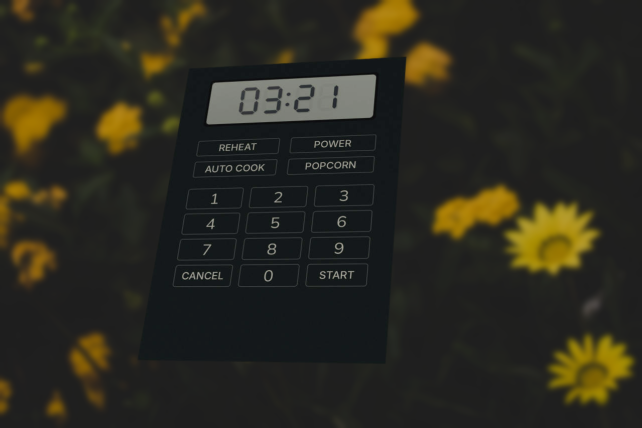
h=3 m=21
